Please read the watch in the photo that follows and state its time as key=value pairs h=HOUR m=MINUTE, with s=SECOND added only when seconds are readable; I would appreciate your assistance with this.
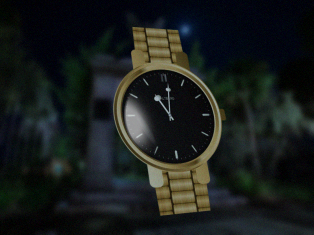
h=11 m=1
